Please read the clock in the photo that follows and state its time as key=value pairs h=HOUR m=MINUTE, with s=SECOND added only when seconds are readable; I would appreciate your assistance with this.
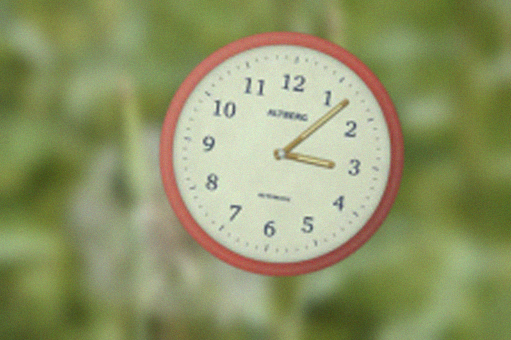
h=3 m=7
